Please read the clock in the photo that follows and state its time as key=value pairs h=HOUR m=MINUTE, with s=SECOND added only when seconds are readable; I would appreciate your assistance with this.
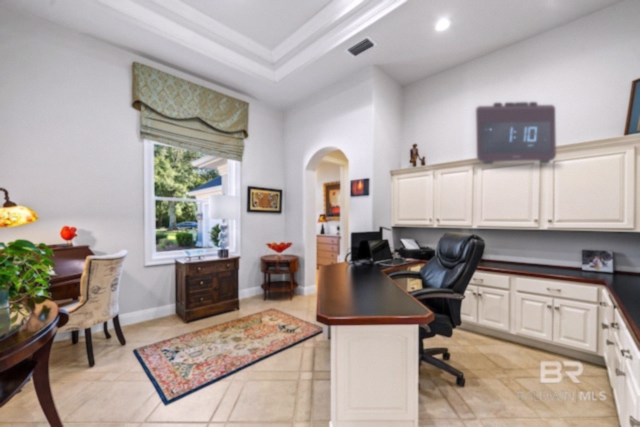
h=1 m=10
